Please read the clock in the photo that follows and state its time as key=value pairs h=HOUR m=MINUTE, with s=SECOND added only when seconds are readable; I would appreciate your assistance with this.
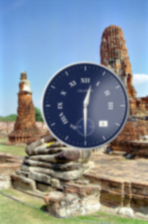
h=12 m=30
